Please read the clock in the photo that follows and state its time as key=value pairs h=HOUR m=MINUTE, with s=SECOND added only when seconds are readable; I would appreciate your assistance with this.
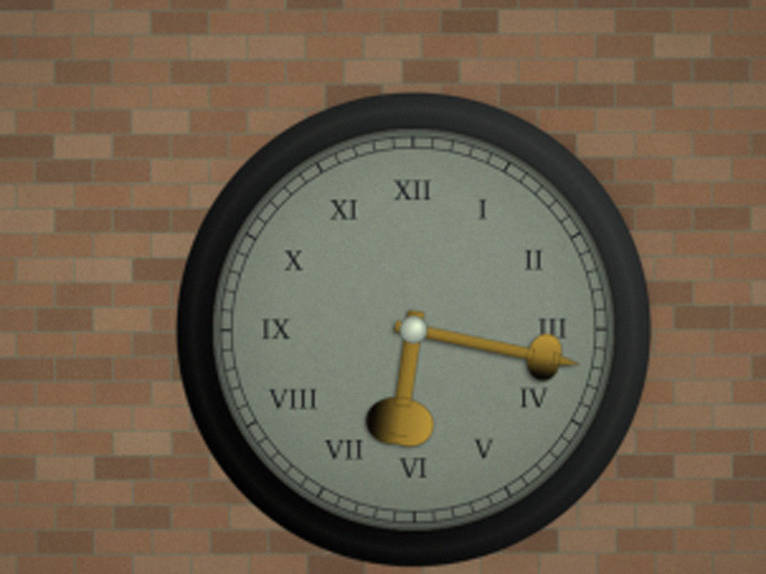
h=6 m=17
